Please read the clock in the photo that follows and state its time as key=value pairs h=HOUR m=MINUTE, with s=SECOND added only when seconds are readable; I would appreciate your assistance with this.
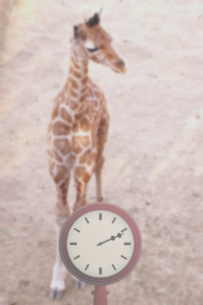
h=2 m=11
